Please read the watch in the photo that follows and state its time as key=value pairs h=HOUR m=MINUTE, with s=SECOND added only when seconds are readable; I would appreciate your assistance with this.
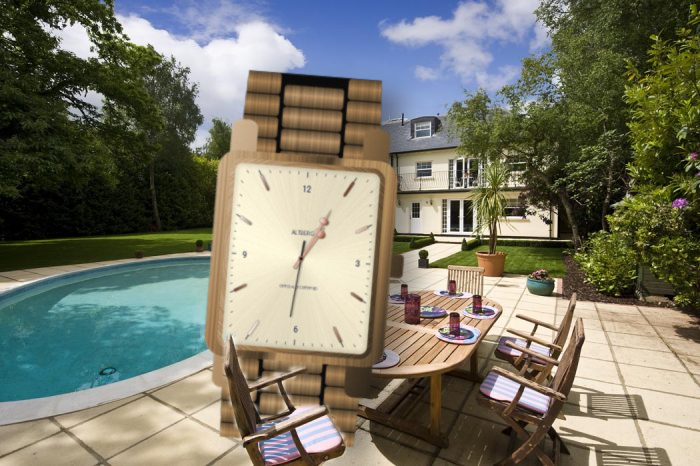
h=1 m=4 s=31
